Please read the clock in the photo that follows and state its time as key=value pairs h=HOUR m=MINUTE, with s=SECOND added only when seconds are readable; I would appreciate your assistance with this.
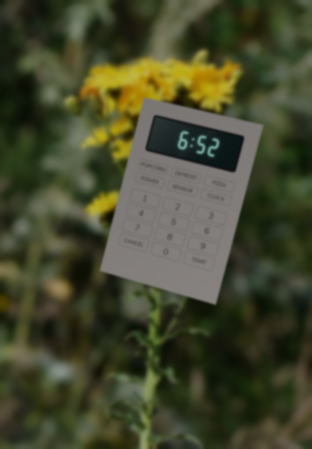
h=6 m=52
